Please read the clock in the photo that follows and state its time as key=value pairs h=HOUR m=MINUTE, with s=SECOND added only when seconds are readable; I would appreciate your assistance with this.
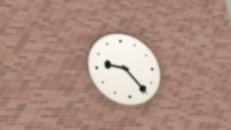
h=9 m=24
